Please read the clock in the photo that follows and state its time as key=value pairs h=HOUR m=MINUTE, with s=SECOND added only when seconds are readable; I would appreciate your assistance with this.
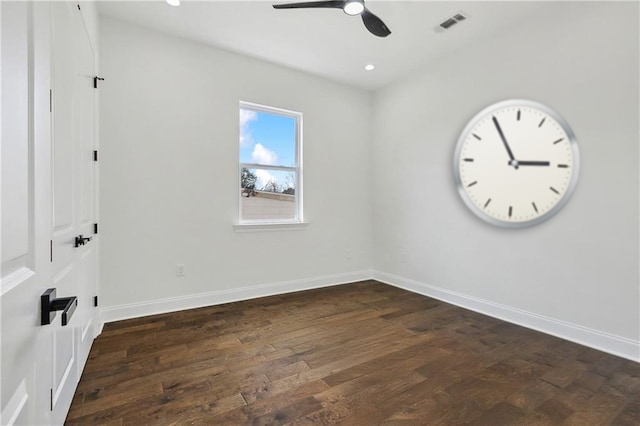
h=2 m=55
